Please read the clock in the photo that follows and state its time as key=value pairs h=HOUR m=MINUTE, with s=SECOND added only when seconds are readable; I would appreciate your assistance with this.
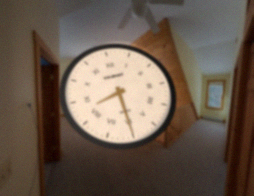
h=8 m=30
